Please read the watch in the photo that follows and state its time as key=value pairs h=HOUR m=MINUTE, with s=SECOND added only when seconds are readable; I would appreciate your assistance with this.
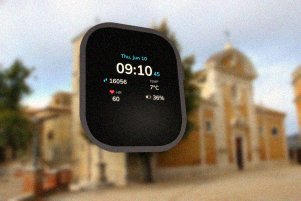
h=9 m=10
